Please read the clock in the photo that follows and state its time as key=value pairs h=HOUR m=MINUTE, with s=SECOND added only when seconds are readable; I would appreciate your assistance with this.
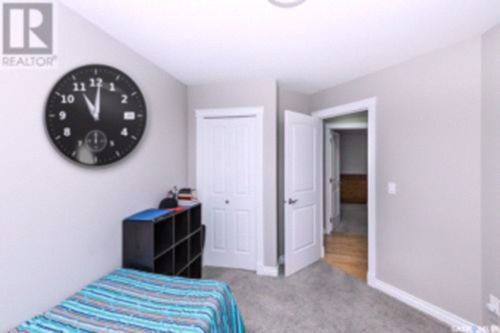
h=11 m=1
